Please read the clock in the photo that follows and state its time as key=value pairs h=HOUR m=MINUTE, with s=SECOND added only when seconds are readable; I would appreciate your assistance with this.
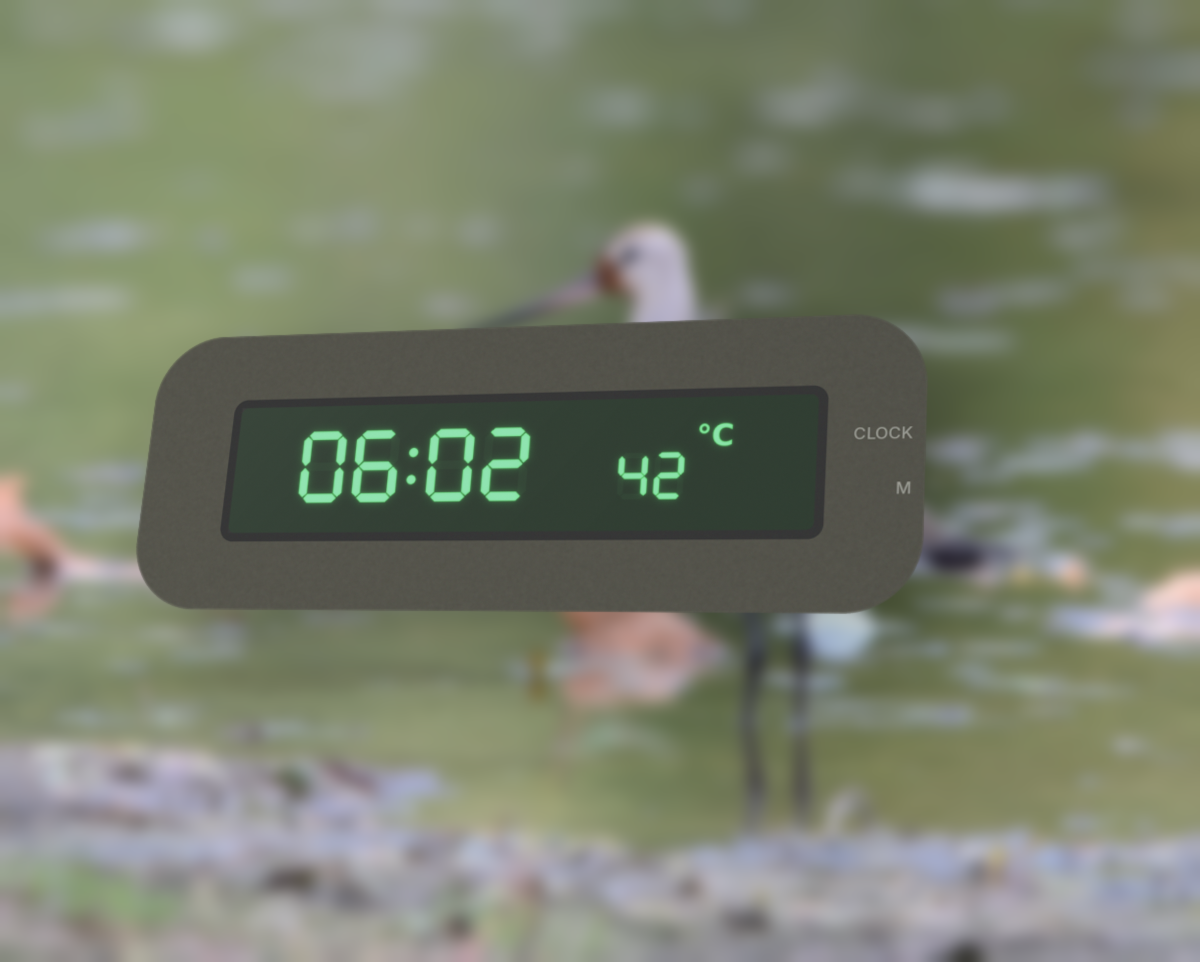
h=6 m=2
